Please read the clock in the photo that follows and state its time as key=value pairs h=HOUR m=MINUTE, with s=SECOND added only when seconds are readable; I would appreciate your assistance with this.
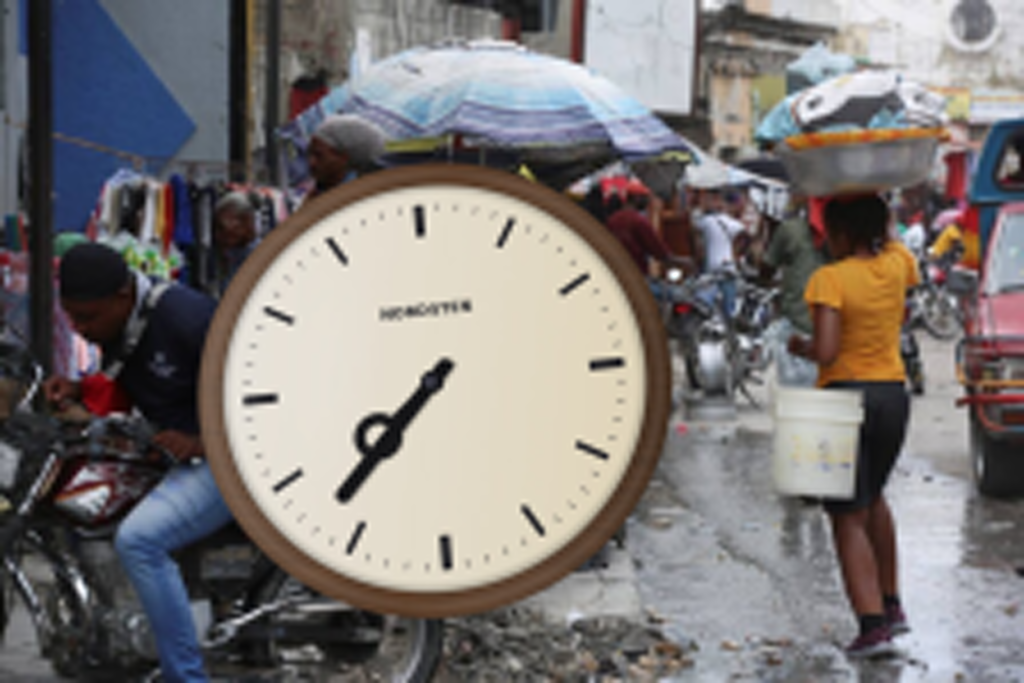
h=7 m=37
